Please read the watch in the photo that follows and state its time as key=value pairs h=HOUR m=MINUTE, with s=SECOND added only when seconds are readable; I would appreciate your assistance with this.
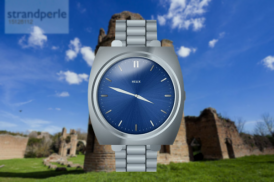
h=3 m=48
